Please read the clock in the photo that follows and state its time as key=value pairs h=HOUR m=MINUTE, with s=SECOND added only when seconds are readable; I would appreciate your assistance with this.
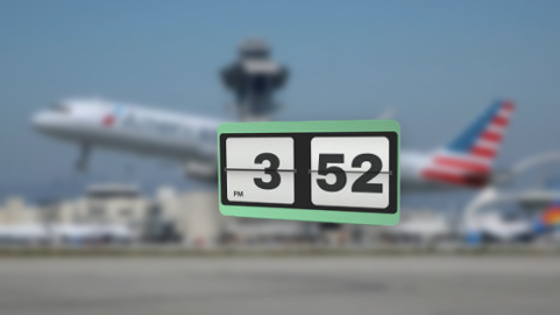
h=3 m=52
